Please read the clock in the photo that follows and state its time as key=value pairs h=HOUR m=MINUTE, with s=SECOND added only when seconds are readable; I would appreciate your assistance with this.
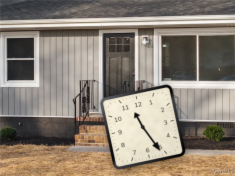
h=11 m=26
